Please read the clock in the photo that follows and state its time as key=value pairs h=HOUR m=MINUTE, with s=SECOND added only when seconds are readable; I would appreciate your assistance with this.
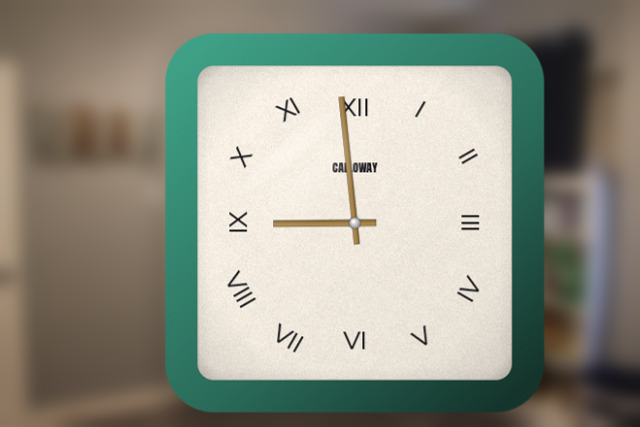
h=8 m=59
